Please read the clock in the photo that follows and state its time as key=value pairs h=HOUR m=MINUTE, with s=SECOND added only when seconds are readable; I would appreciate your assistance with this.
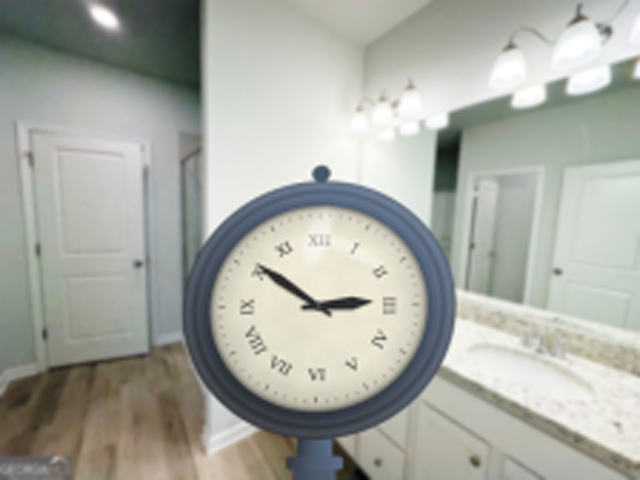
h=2 m=51
